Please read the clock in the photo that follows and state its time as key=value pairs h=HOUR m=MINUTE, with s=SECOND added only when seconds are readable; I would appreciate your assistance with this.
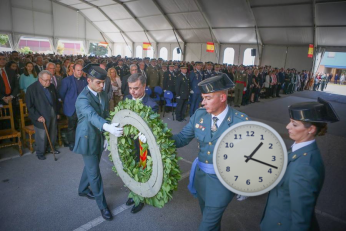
h=1 m=18
